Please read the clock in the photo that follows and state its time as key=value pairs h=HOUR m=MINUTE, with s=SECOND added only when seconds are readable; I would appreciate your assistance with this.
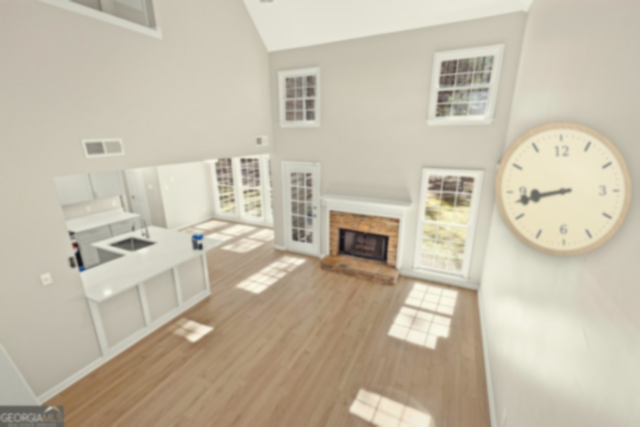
h=8 m=43
